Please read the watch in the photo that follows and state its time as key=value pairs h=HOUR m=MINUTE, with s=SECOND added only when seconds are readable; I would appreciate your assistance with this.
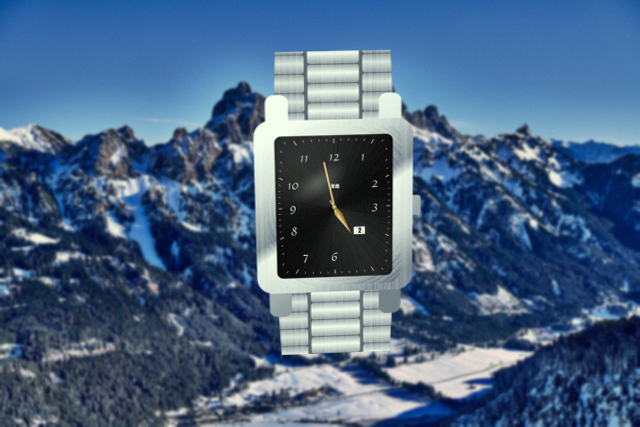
h=4 m=58
